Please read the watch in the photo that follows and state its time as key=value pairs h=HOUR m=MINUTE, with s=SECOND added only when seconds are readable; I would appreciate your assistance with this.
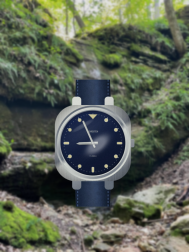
h=8 m=56
